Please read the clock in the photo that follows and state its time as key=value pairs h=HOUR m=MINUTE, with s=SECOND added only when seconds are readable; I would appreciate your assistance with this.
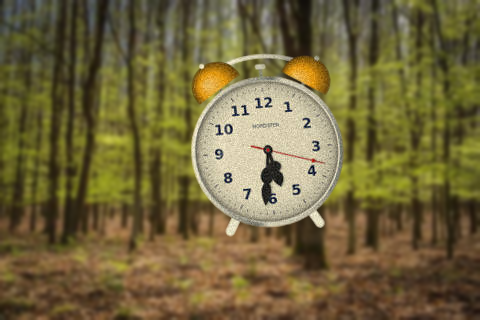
h=5 m=31 s=18
